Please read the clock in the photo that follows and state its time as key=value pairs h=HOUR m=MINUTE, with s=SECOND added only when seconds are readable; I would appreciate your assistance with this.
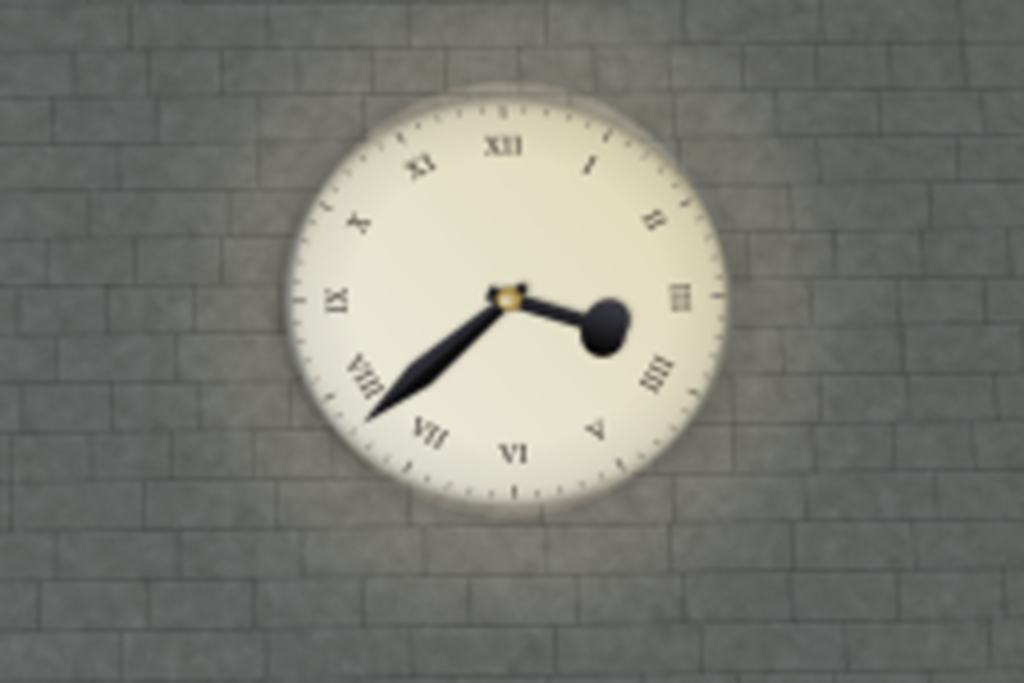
h=3 m=38
